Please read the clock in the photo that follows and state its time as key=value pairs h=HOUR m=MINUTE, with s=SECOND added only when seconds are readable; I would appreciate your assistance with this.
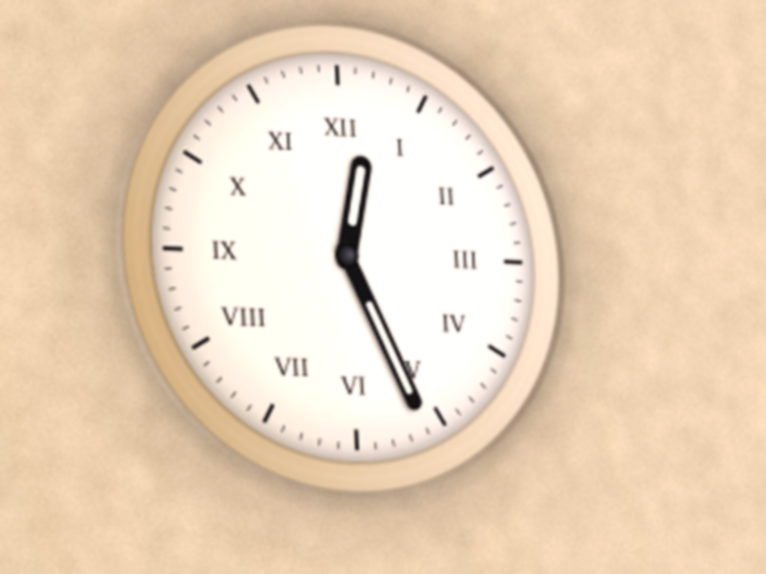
h=12 m=26
